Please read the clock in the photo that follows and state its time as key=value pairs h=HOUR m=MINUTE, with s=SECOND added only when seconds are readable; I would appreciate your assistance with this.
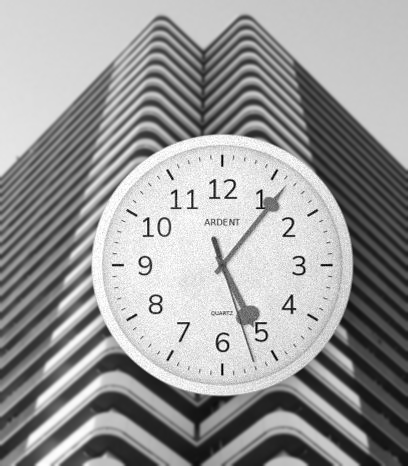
h=5 m=6 s=27
